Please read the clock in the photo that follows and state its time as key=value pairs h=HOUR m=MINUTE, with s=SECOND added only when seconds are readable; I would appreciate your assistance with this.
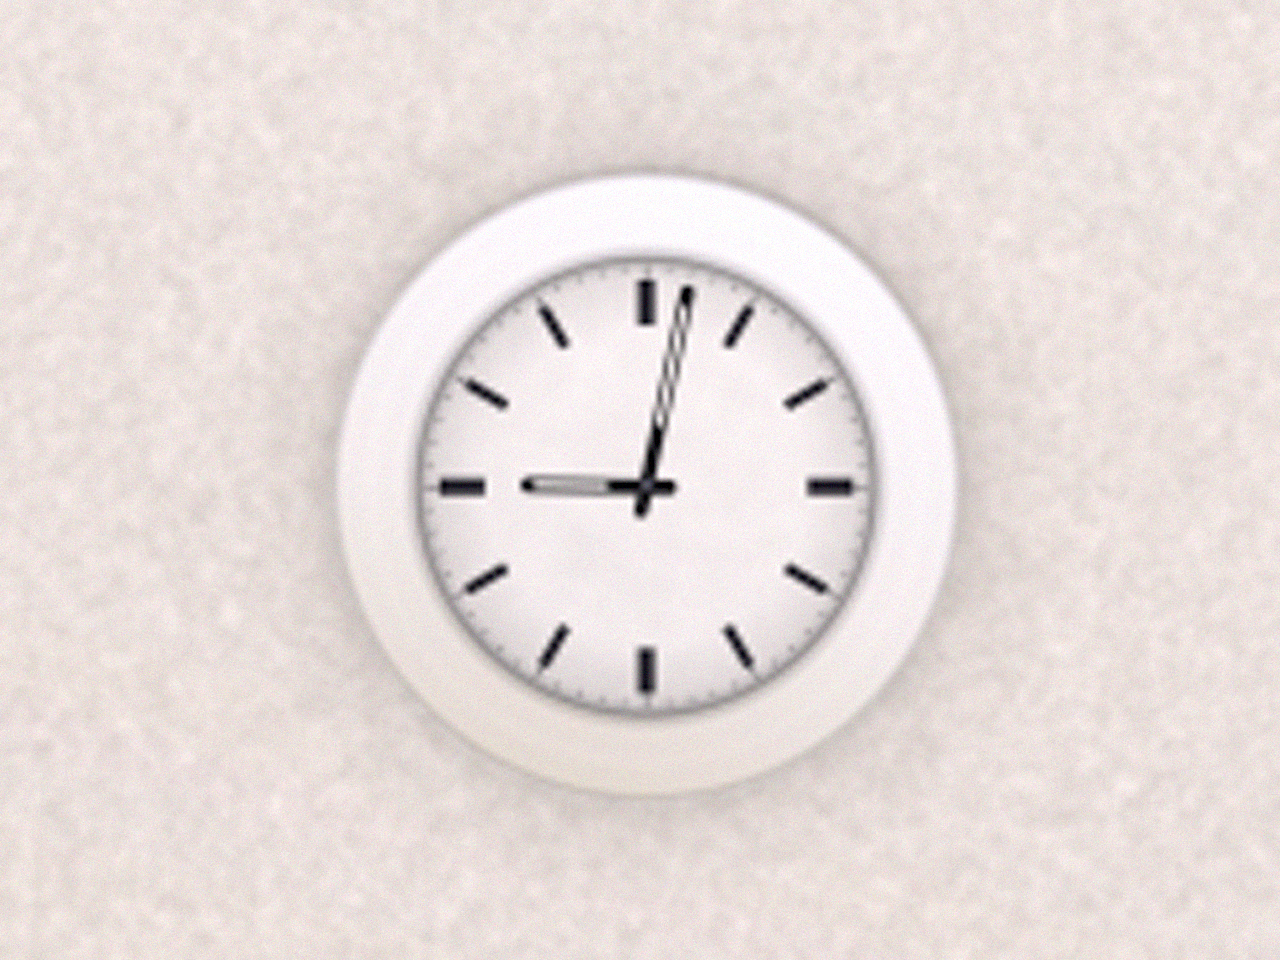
h=9 m=2
